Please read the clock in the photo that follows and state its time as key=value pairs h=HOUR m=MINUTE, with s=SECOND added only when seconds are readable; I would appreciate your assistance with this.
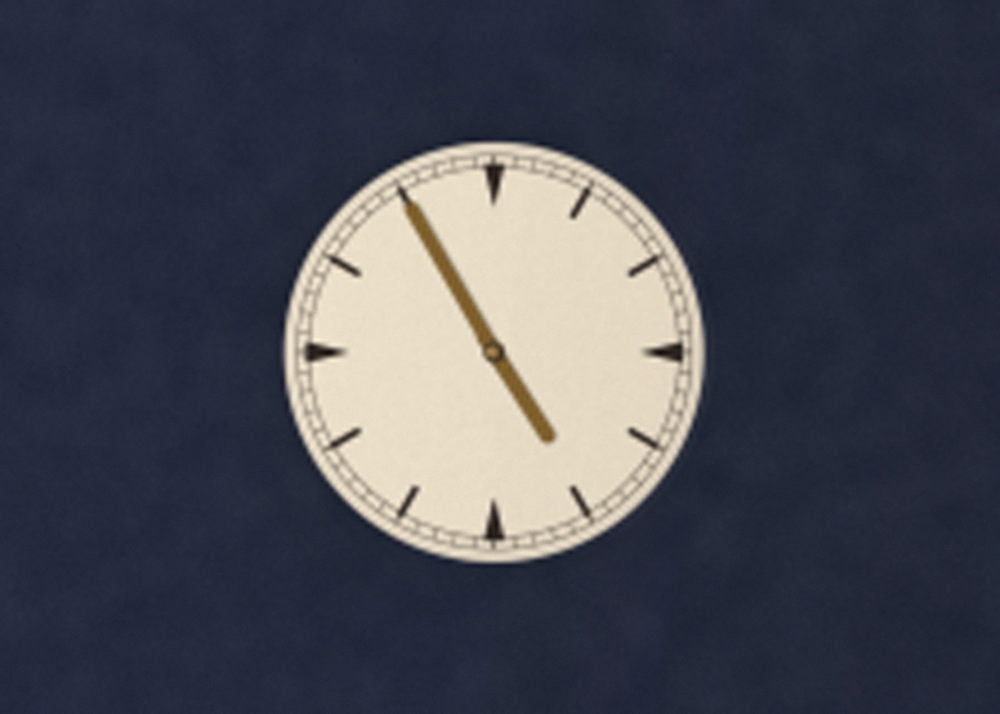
h=4 m=55
